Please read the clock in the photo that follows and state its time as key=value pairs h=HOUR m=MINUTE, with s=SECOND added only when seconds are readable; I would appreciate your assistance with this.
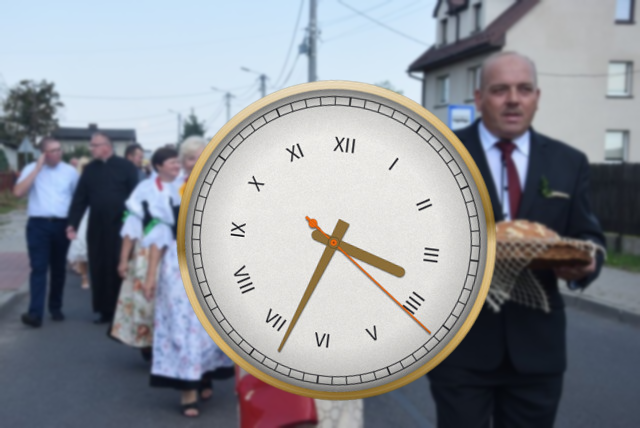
h=3 m=33 s=21
